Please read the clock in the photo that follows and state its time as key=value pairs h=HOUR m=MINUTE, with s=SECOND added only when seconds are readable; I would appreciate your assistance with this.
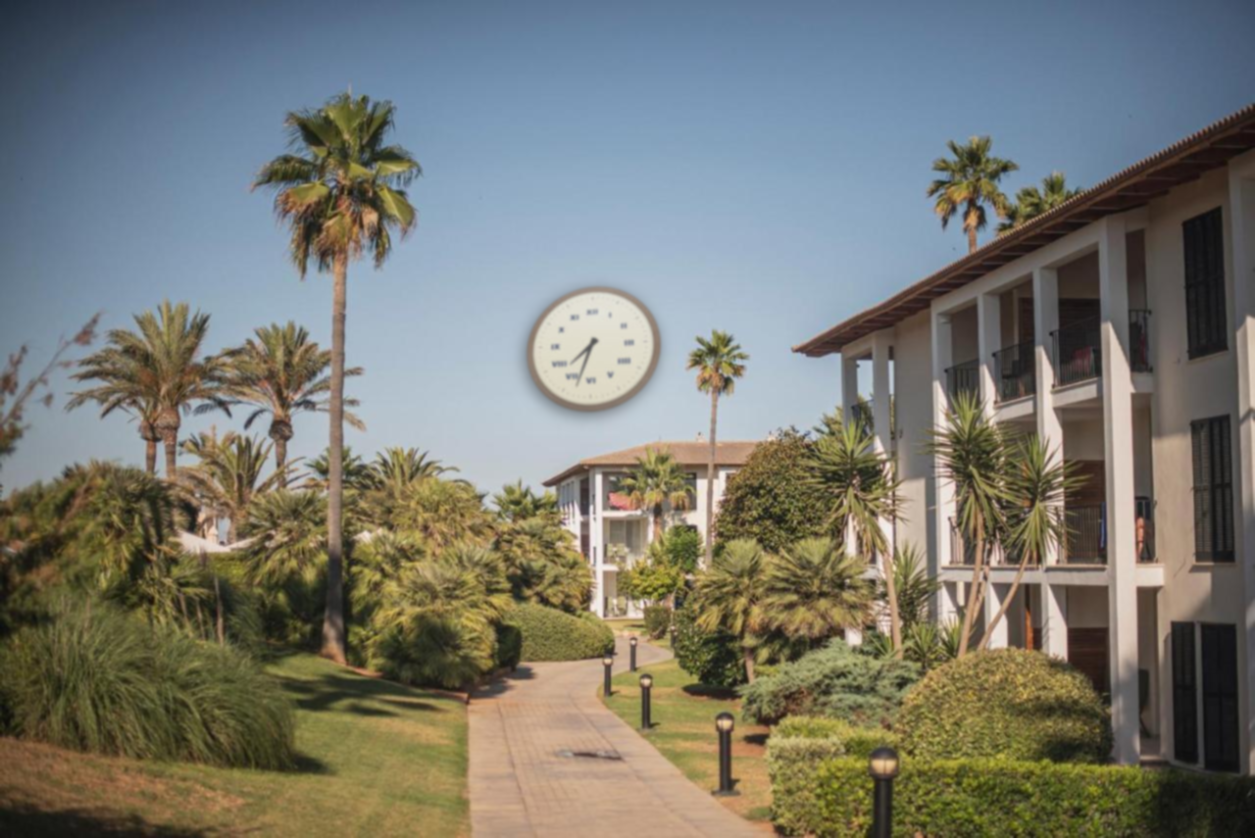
h=7 m=33
